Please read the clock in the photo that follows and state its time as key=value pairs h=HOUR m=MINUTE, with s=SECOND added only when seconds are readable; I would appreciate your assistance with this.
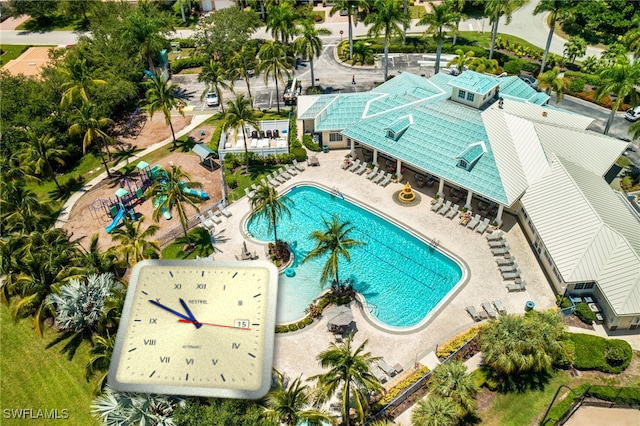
h=10 m=49 s=16
